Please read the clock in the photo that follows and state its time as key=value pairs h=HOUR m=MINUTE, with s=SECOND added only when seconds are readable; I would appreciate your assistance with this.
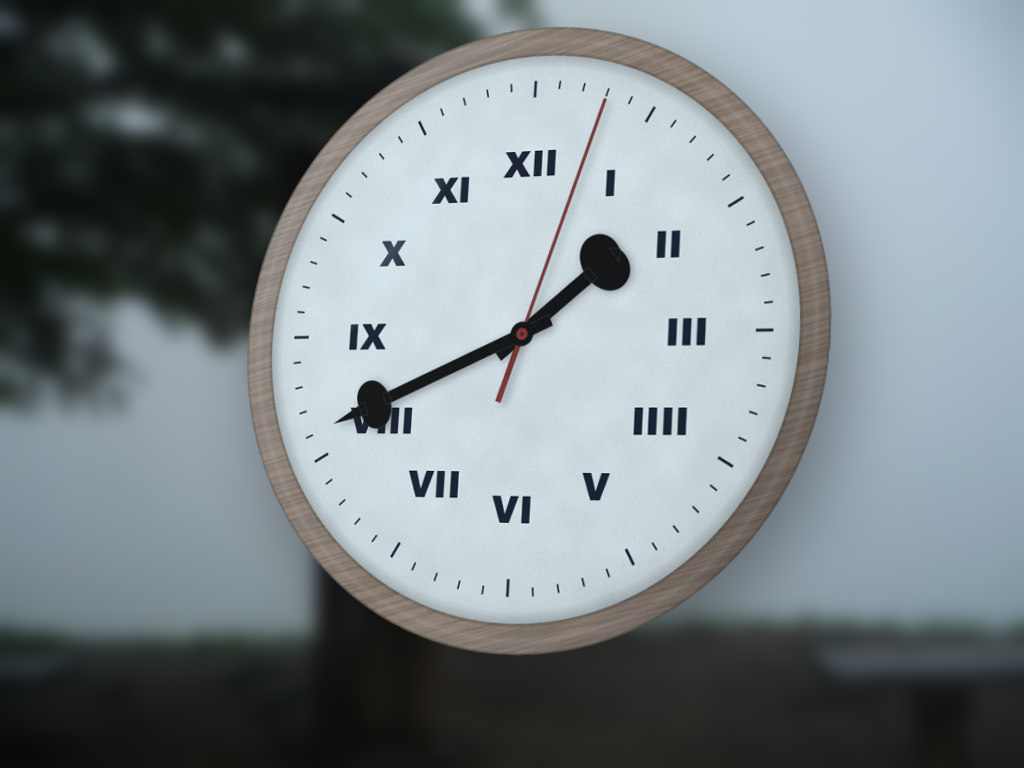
h=1 m=41 s=3
